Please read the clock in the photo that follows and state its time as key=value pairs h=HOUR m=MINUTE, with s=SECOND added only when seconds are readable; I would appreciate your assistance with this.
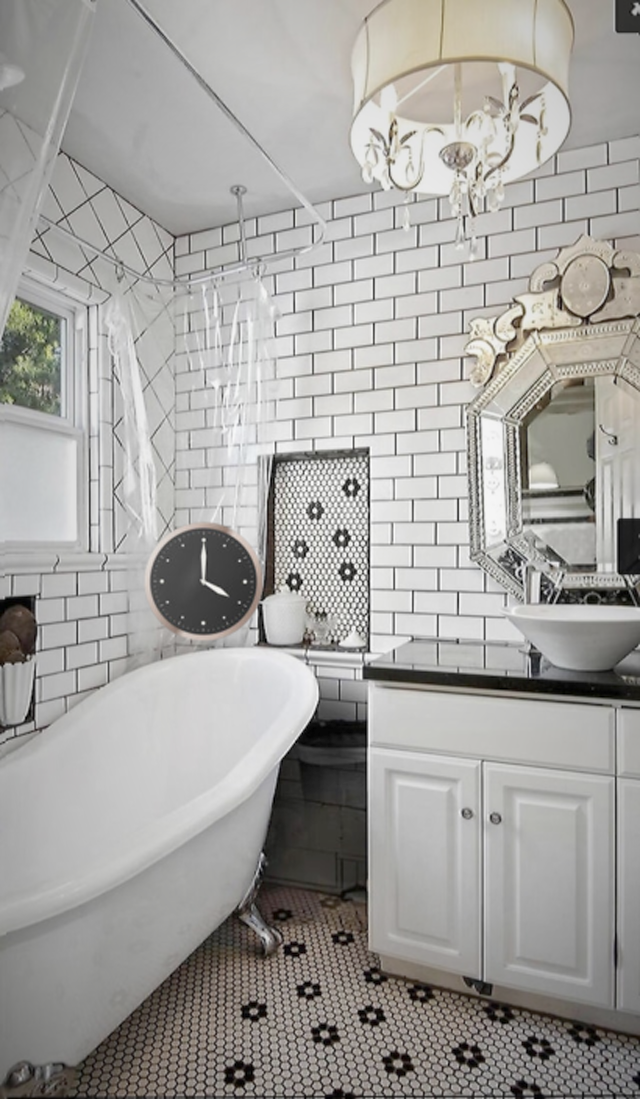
h=4 m=0
